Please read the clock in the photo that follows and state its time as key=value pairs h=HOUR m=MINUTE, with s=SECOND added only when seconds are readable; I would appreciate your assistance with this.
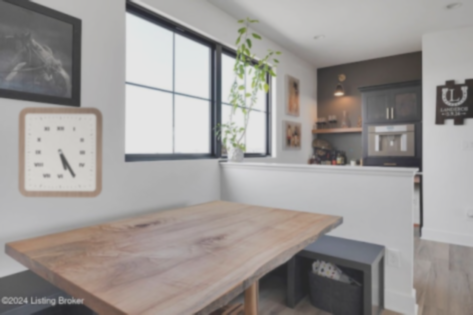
h=5 m=25
